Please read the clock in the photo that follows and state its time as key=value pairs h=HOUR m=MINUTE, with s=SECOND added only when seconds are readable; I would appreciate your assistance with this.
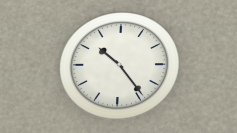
h=10 m=24
